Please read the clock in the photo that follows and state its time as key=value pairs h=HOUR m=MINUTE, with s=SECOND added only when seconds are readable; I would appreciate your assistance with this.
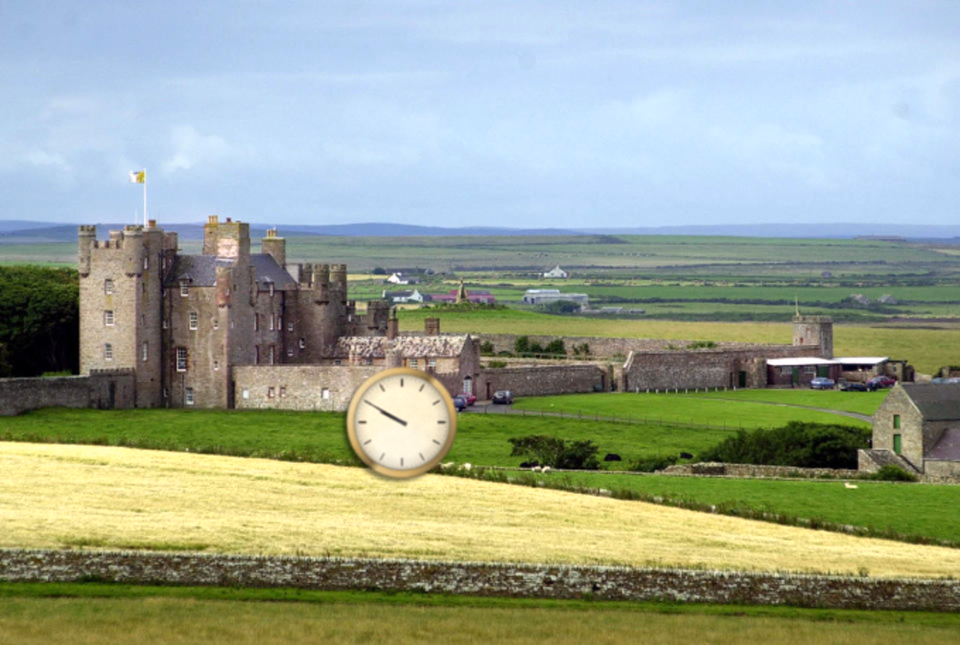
h=9 m=50
